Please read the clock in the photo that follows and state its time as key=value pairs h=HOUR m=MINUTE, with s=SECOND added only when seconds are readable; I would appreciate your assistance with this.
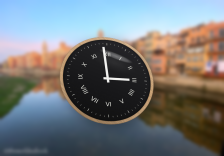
h=2 m=59
